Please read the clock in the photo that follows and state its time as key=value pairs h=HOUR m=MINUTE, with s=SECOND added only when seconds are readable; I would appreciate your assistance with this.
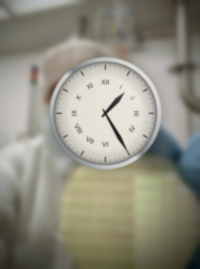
h=1 m=25
